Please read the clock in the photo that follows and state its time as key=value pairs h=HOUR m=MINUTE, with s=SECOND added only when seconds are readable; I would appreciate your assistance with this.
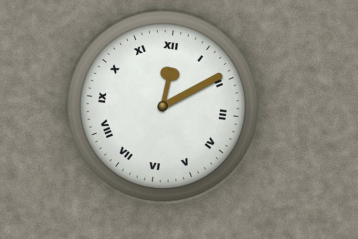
h=12 m=9
